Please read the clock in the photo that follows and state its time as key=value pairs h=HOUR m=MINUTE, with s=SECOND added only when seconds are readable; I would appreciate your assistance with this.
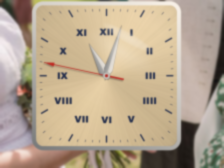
h=11 m=2 s=47
